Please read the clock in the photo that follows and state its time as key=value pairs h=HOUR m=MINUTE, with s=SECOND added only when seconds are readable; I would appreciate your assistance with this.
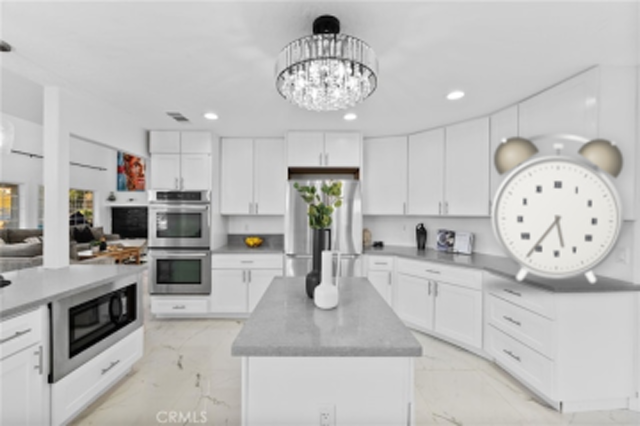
h=5 m=36
